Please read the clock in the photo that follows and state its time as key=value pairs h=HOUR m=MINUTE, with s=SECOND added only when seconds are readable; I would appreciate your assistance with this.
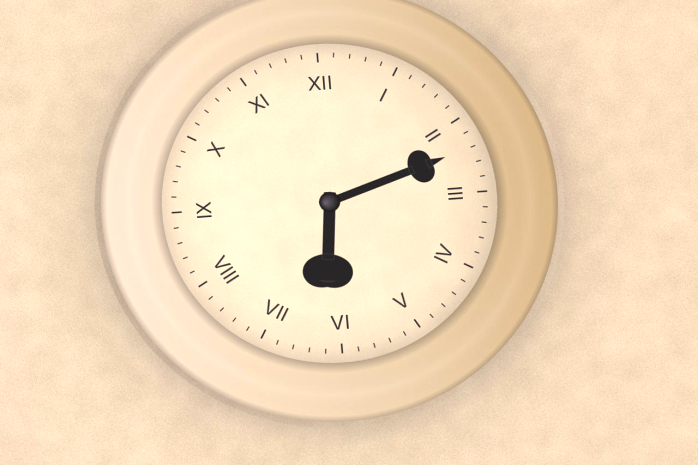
h=6 m=12
